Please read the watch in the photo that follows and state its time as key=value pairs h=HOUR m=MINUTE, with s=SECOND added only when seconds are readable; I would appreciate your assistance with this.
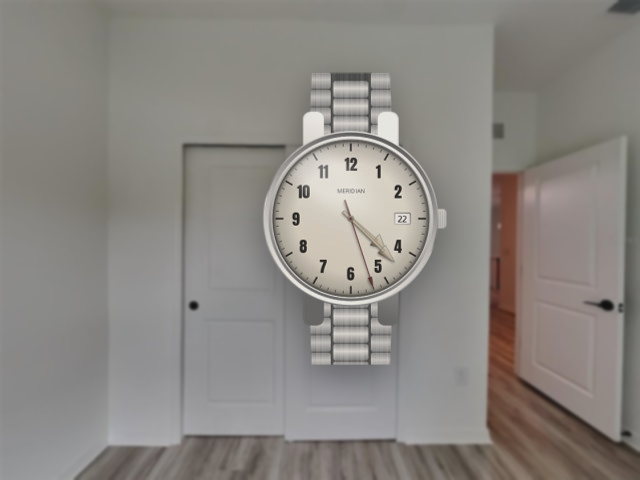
h=4 m=22 s=27
